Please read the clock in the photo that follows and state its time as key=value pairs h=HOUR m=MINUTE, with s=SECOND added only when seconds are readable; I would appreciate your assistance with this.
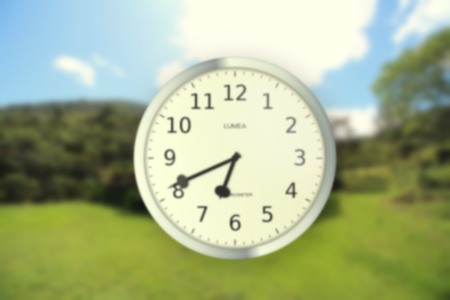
h=6 m=41
